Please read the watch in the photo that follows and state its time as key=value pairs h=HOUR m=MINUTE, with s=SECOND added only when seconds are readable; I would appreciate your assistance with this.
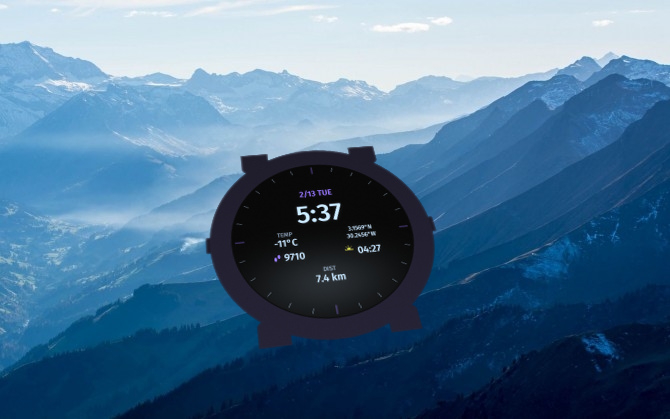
h=5 m=37
